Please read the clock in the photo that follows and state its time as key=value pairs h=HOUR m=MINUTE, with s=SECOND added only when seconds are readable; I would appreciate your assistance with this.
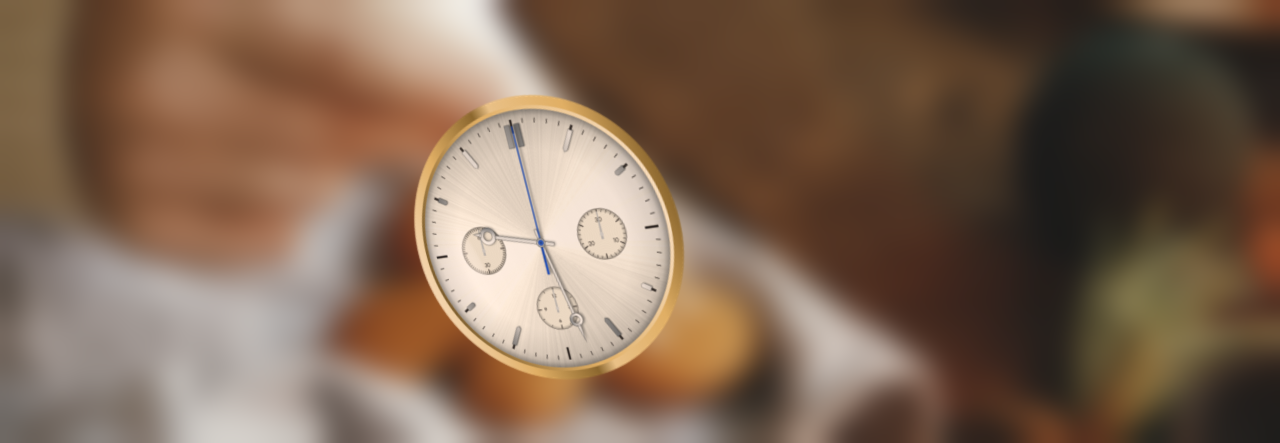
h=9 m=28
